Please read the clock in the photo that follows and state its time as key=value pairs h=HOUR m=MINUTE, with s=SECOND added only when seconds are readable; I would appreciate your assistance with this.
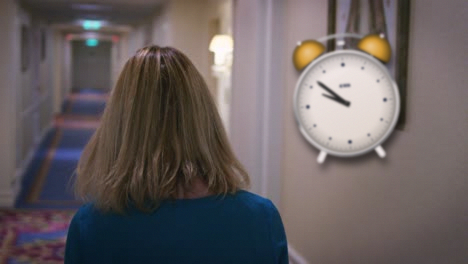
h=9 m=52
